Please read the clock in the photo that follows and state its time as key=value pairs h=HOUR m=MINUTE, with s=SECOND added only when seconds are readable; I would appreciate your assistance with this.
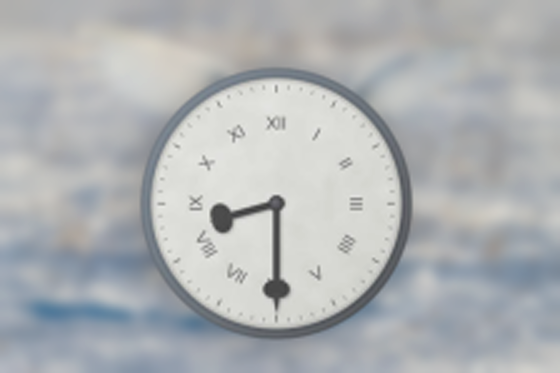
h=8 m=30
